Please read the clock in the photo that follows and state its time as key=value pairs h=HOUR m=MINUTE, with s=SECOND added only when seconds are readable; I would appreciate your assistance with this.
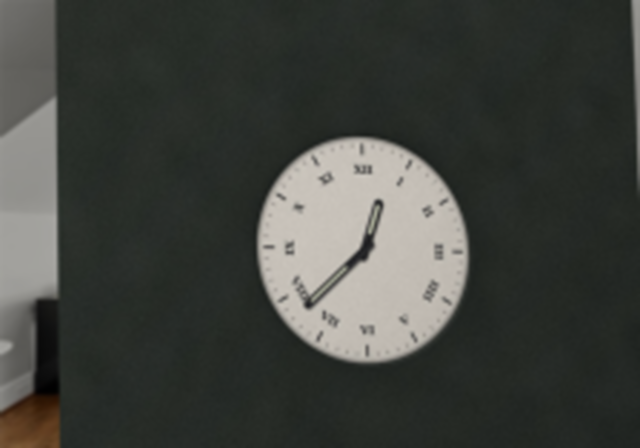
h=12 m=38
